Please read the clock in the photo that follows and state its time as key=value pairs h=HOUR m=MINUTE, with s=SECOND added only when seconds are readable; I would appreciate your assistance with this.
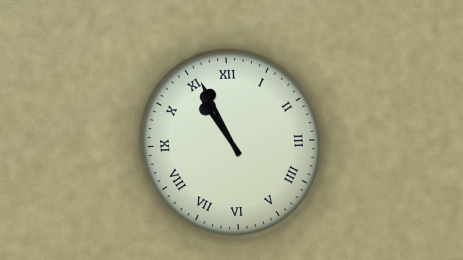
h=10 m=56
